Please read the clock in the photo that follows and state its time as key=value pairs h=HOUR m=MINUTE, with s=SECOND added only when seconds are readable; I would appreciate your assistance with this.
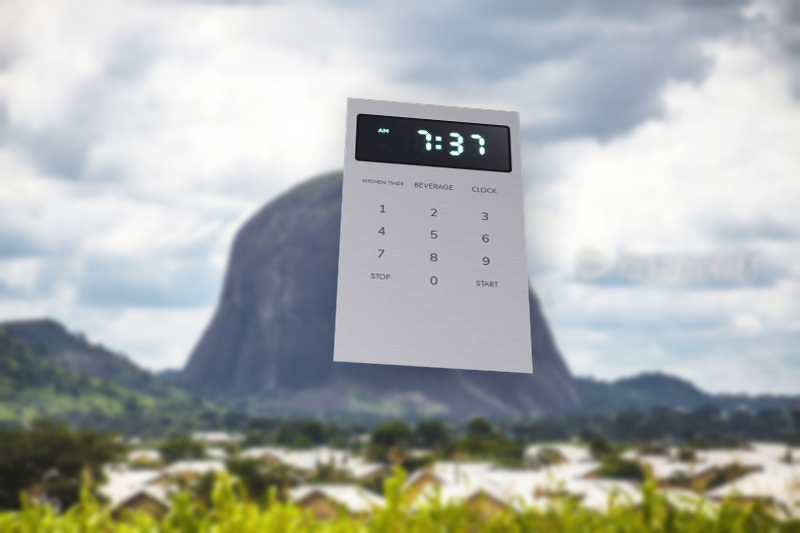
h=7 m=37
